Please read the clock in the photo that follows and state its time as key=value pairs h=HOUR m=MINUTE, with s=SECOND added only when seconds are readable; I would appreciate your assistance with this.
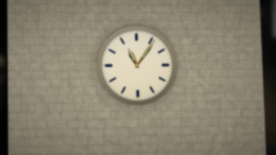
h=11 m=6
